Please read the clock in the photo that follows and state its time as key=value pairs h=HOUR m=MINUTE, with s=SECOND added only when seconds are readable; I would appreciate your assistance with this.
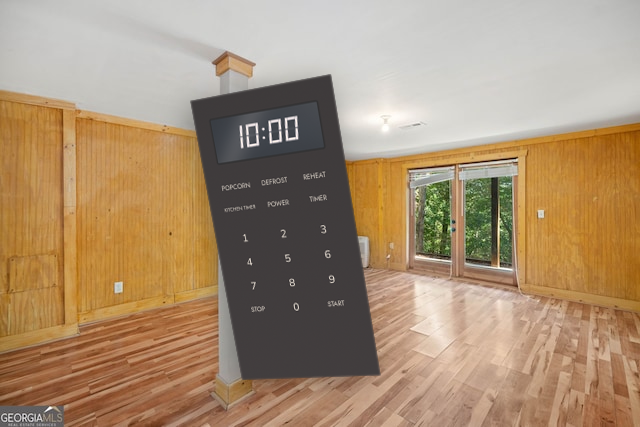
h=10 m=0
